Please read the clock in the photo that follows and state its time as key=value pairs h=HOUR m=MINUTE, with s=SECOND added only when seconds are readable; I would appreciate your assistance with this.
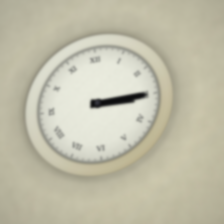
h=3 m=15
